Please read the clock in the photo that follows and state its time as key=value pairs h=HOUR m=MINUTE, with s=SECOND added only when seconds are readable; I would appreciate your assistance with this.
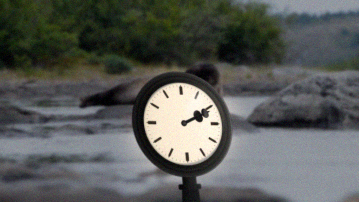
h=2 m=11
